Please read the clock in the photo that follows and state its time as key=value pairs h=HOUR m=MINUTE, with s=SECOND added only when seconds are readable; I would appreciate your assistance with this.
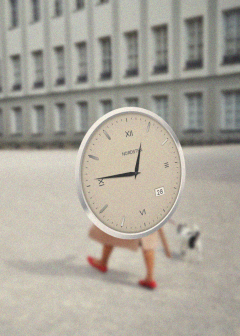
h=12 m=46
